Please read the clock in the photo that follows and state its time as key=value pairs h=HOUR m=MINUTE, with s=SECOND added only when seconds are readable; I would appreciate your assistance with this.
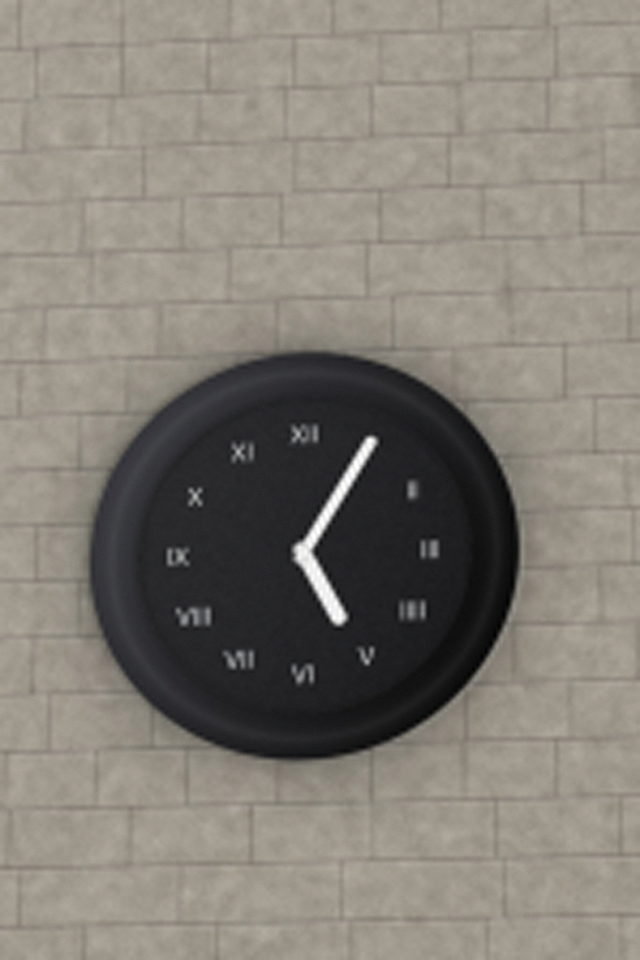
h=5 m=5
